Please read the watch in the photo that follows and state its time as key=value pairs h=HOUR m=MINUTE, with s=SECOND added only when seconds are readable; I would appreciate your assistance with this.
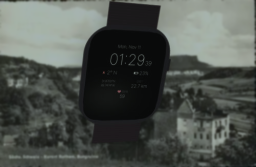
h=1 m=29
